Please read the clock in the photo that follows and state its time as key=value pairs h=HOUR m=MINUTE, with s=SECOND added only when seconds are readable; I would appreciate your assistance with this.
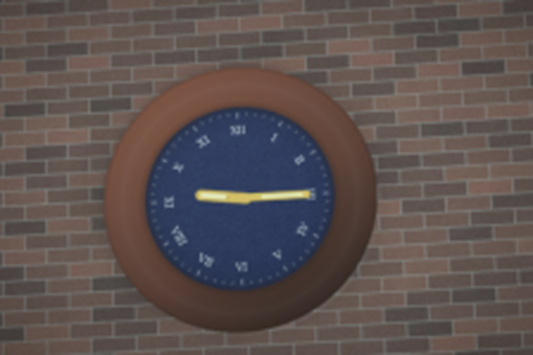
h=9 m=15
